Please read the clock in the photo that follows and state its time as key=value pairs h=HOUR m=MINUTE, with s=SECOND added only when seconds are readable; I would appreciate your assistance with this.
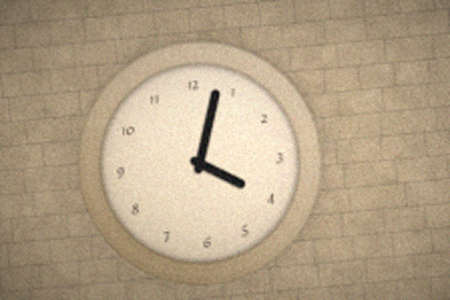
h=4 m=3
